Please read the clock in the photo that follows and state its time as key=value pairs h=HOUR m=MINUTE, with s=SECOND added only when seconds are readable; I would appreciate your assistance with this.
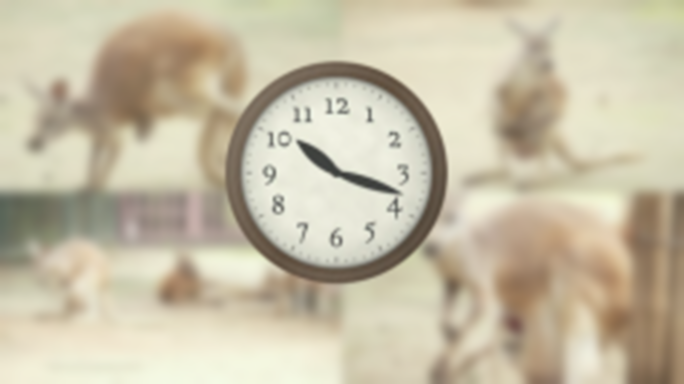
h=10 m=18
